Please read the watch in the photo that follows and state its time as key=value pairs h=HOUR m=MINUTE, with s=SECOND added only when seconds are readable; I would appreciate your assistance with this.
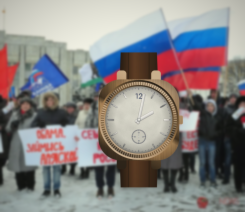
h=2 m=2
